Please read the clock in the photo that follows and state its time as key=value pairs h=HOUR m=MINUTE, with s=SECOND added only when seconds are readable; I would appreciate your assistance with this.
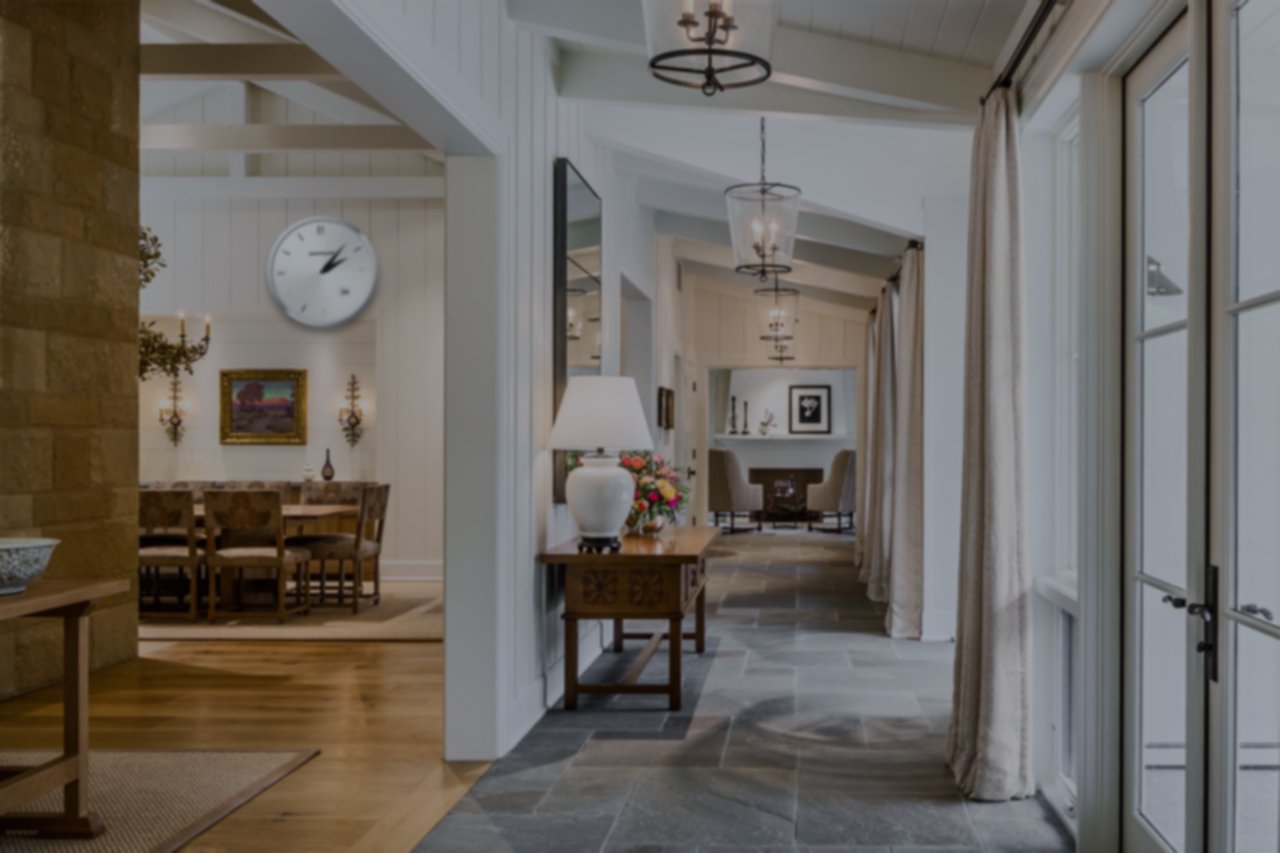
h=2 m=7
